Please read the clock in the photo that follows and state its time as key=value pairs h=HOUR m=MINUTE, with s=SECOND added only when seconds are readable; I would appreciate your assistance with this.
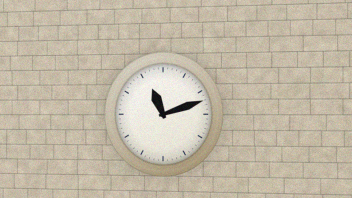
h=11 m=12
